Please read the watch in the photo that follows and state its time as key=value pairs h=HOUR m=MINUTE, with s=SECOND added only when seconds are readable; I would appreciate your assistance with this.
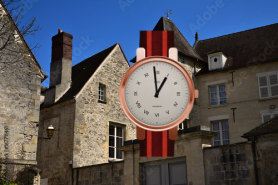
h=12 m=59
